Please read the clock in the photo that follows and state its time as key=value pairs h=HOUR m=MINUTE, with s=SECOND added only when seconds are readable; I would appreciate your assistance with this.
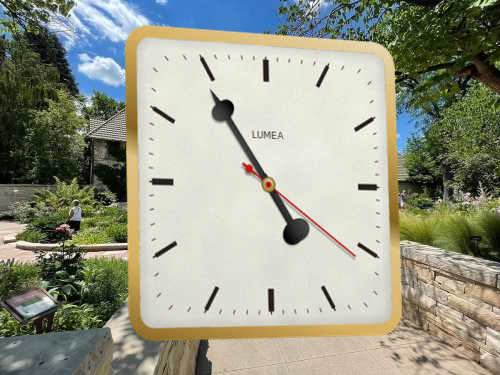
h=4 m=54 s=21
